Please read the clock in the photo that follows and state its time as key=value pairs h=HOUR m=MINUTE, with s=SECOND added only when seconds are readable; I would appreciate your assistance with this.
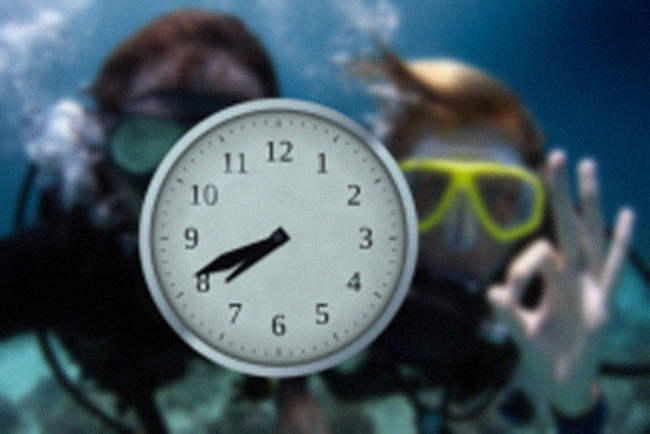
h=7 m=41
